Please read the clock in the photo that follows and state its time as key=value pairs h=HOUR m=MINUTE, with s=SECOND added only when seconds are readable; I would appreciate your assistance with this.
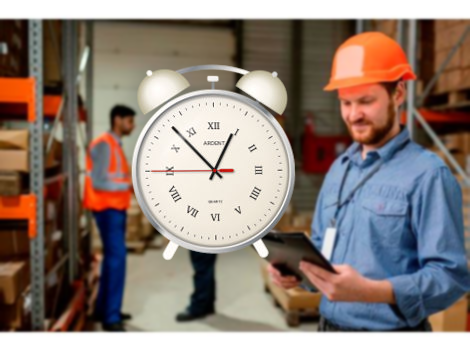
h=12 m=52 s=45
